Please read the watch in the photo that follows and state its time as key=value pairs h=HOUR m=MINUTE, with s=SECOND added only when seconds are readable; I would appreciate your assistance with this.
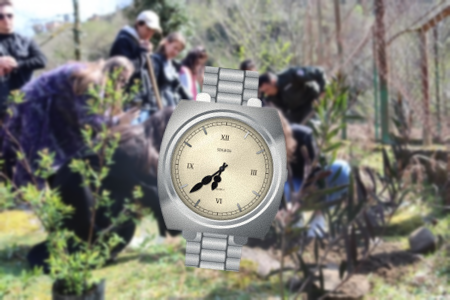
h=6 m=38
